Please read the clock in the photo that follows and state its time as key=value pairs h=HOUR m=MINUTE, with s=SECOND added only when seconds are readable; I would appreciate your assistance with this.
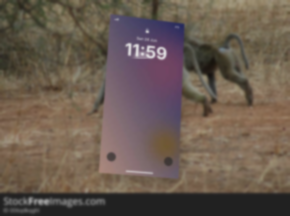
h=11 m=59
